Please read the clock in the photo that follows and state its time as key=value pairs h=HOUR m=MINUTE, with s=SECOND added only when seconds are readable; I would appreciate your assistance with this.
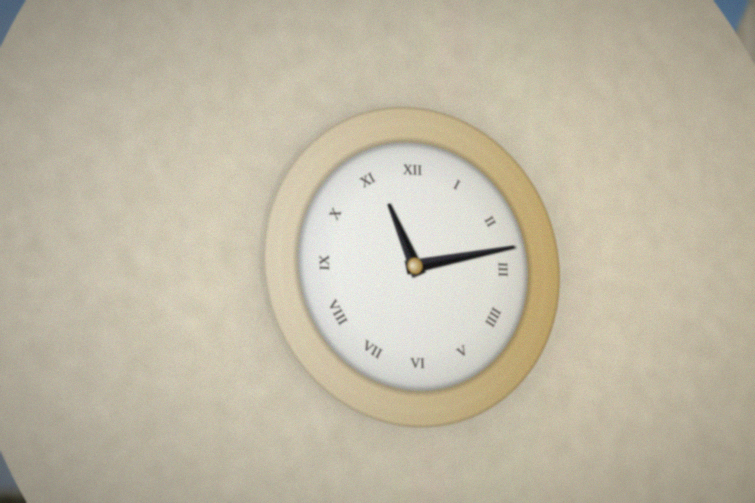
h=11 m=13
